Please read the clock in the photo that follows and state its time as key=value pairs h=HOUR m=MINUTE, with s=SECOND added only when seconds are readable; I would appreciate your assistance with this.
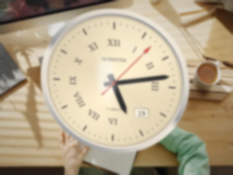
h=5 m=13 s=7
